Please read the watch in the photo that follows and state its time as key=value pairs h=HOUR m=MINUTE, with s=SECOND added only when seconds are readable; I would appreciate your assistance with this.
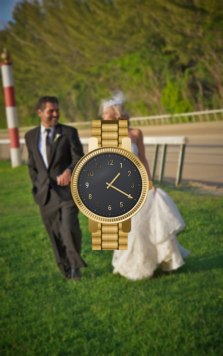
h=1 m=20
